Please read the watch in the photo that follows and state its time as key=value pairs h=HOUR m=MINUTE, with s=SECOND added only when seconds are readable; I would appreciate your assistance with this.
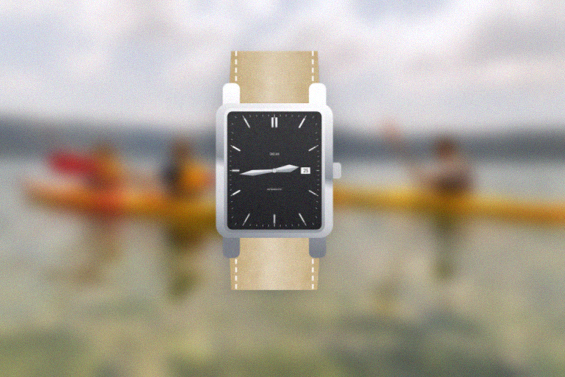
h=2 m=44
